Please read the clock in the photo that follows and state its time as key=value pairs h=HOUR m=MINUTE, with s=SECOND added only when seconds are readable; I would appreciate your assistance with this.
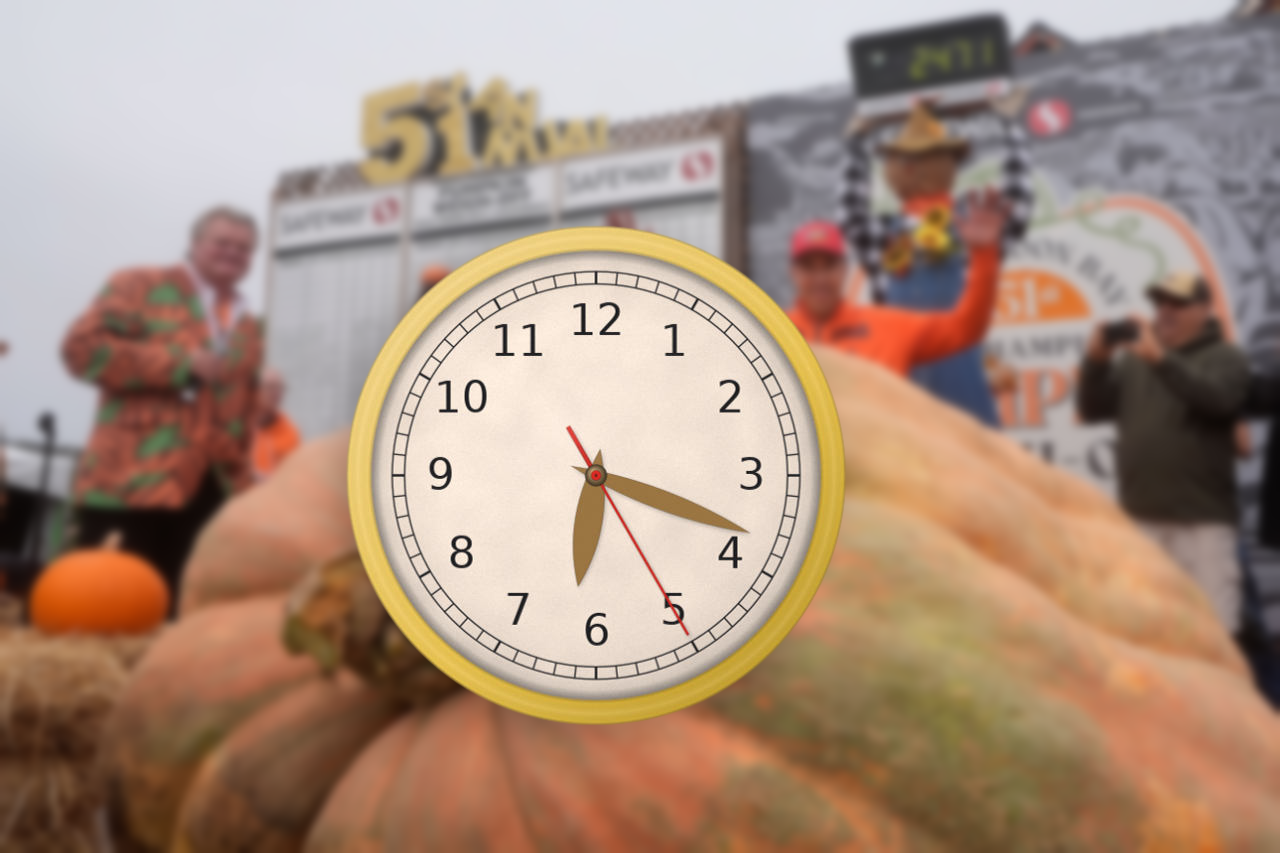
h=6 m=18 s=25
